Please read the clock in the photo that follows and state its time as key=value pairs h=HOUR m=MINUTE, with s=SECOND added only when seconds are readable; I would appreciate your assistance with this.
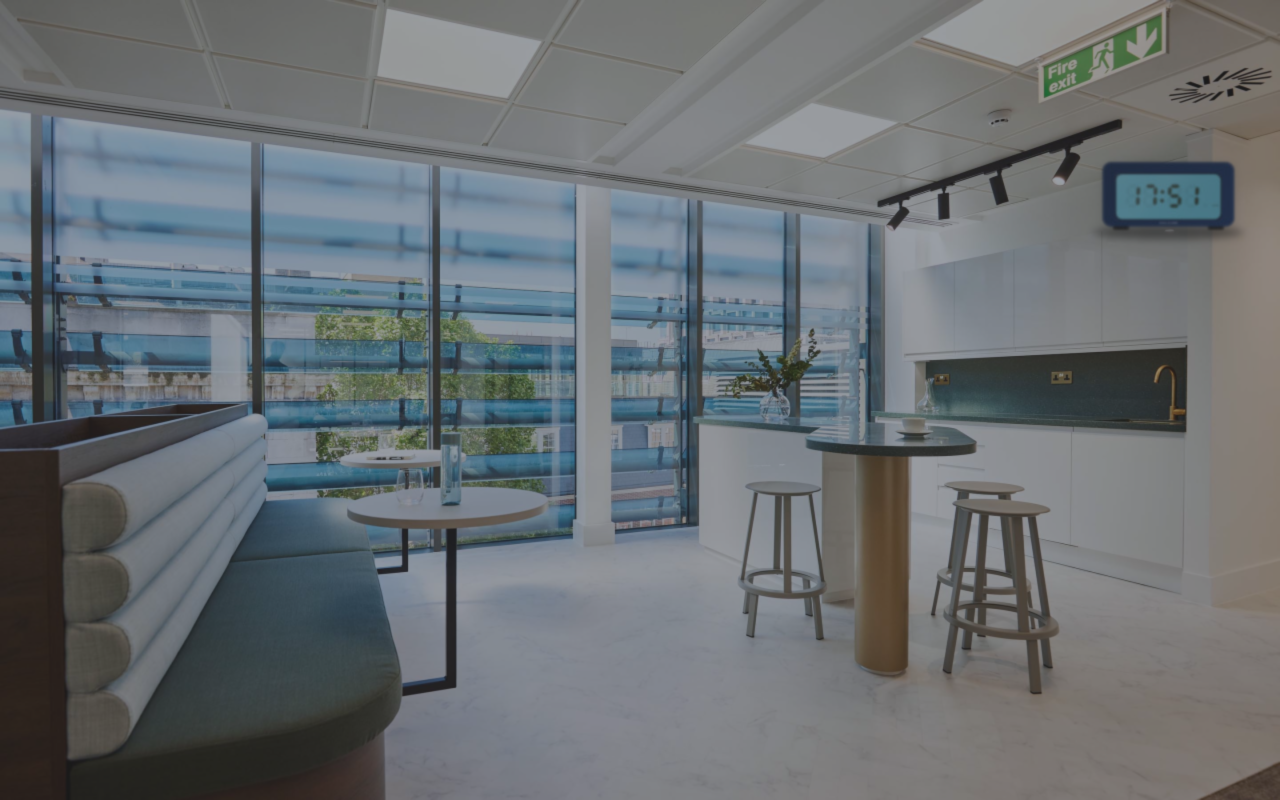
h=17 m=51
